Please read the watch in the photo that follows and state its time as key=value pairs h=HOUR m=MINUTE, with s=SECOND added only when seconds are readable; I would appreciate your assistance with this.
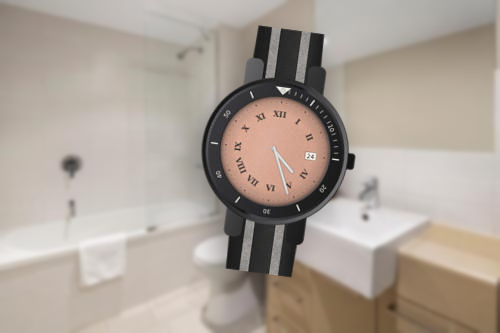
h=4 m=26
